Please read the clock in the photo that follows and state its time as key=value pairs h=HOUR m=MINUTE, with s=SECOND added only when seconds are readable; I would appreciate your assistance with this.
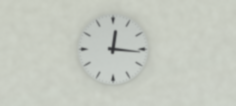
h=12 m=16
